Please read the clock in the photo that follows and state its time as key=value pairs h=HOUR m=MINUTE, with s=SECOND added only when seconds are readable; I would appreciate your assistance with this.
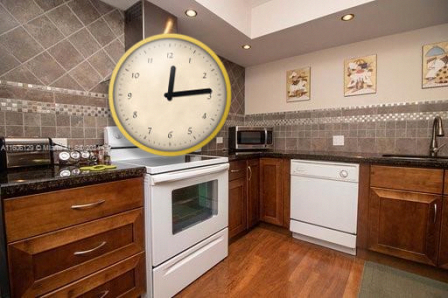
h=12 m=14
